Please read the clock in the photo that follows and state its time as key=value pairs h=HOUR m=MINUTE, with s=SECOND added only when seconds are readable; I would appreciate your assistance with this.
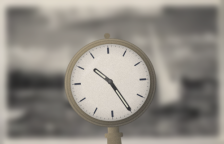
h=10 m=25
